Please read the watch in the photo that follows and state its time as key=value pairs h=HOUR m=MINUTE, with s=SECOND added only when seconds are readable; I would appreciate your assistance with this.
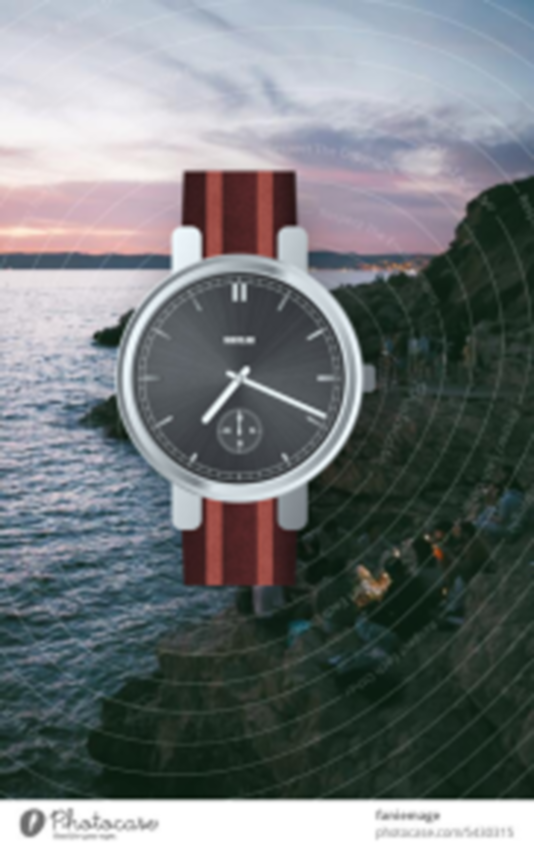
h=7 m=19
